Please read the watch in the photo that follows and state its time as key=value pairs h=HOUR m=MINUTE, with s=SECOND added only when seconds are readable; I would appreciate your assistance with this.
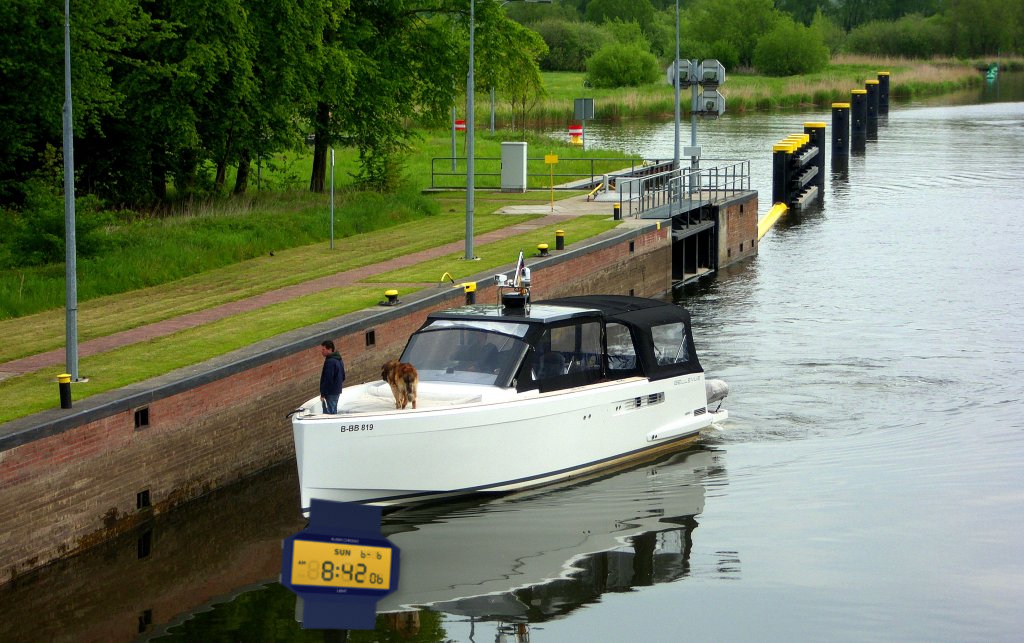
h=8 m=42 s=6
